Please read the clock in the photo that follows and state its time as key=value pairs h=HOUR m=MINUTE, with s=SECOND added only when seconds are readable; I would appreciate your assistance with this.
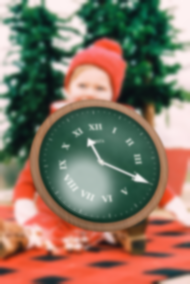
h=11 m=20
